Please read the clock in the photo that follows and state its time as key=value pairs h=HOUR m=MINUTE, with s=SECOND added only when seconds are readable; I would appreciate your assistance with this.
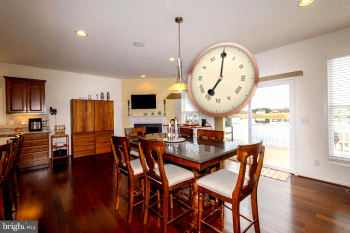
h=7 m=0
